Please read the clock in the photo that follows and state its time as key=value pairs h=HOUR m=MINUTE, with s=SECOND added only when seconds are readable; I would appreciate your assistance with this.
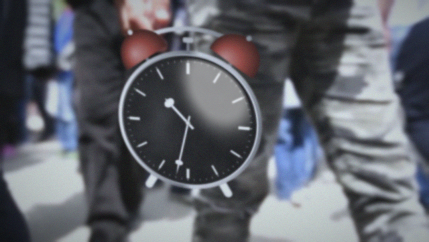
h=10 m=32
